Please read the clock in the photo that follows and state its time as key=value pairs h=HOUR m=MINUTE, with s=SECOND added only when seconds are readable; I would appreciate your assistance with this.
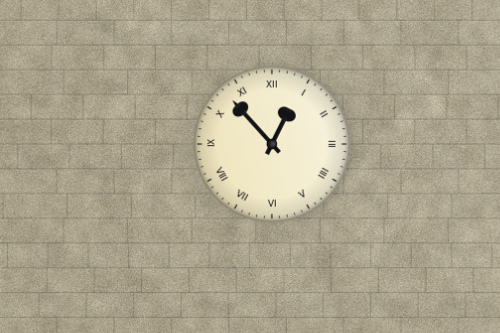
h=12 m=53
